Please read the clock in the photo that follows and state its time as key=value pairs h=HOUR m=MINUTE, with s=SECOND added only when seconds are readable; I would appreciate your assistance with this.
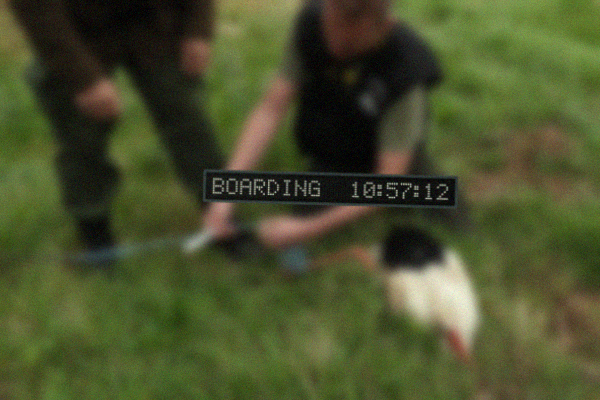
h=10 m=57 s=12
